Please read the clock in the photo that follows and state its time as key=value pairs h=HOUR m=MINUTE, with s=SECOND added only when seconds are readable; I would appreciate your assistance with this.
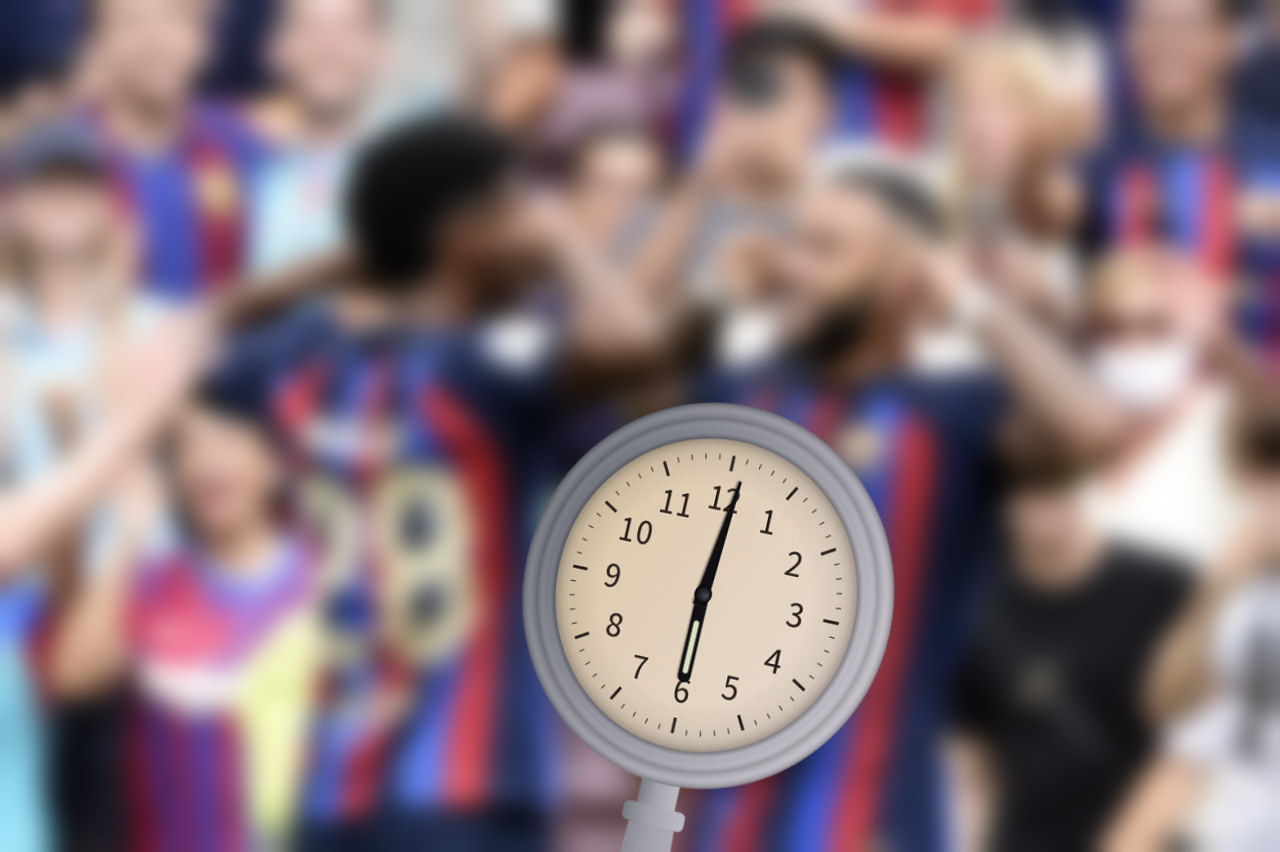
h=6 m=1
